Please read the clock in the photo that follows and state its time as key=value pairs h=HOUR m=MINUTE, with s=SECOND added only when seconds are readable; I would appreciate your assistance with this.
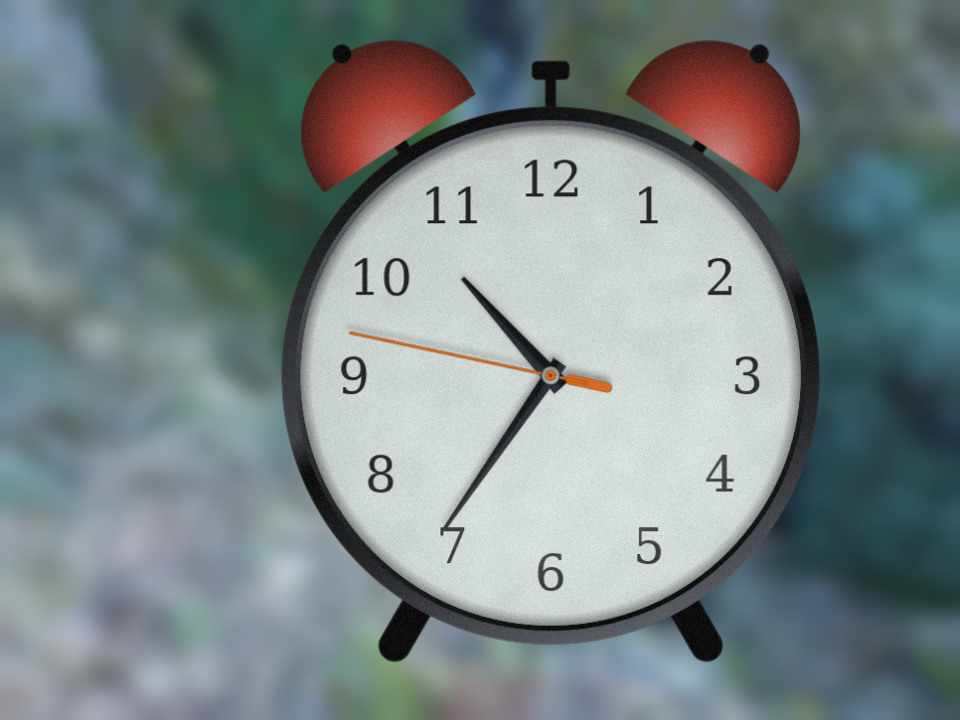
h=10 m=35 s=47
